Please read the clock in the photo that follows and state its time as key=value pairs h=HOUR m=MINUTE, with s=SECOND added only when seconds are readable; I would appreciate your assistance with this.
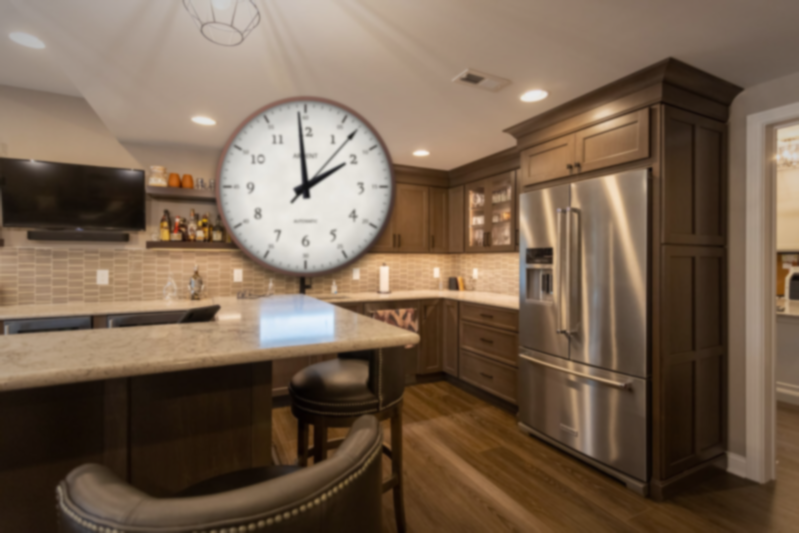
h=1 m=59 s=7
